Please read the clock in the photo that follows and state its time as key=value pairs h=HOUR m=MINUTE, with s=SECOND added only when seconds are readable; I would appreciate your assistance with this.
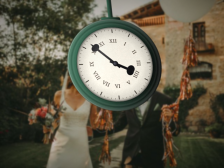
h=3 m=52
